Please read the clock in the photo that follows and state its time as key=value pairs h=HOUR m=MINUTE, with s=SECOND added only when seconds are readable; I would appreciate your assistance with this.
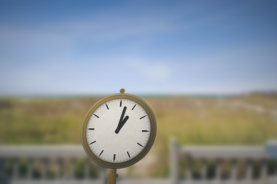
h=1 m=2
